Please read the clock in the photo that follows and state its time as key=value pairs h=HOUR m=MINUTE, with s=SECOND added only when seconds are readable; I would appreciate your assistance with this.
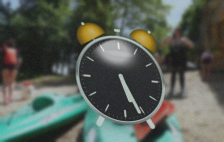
h=5 m=26
